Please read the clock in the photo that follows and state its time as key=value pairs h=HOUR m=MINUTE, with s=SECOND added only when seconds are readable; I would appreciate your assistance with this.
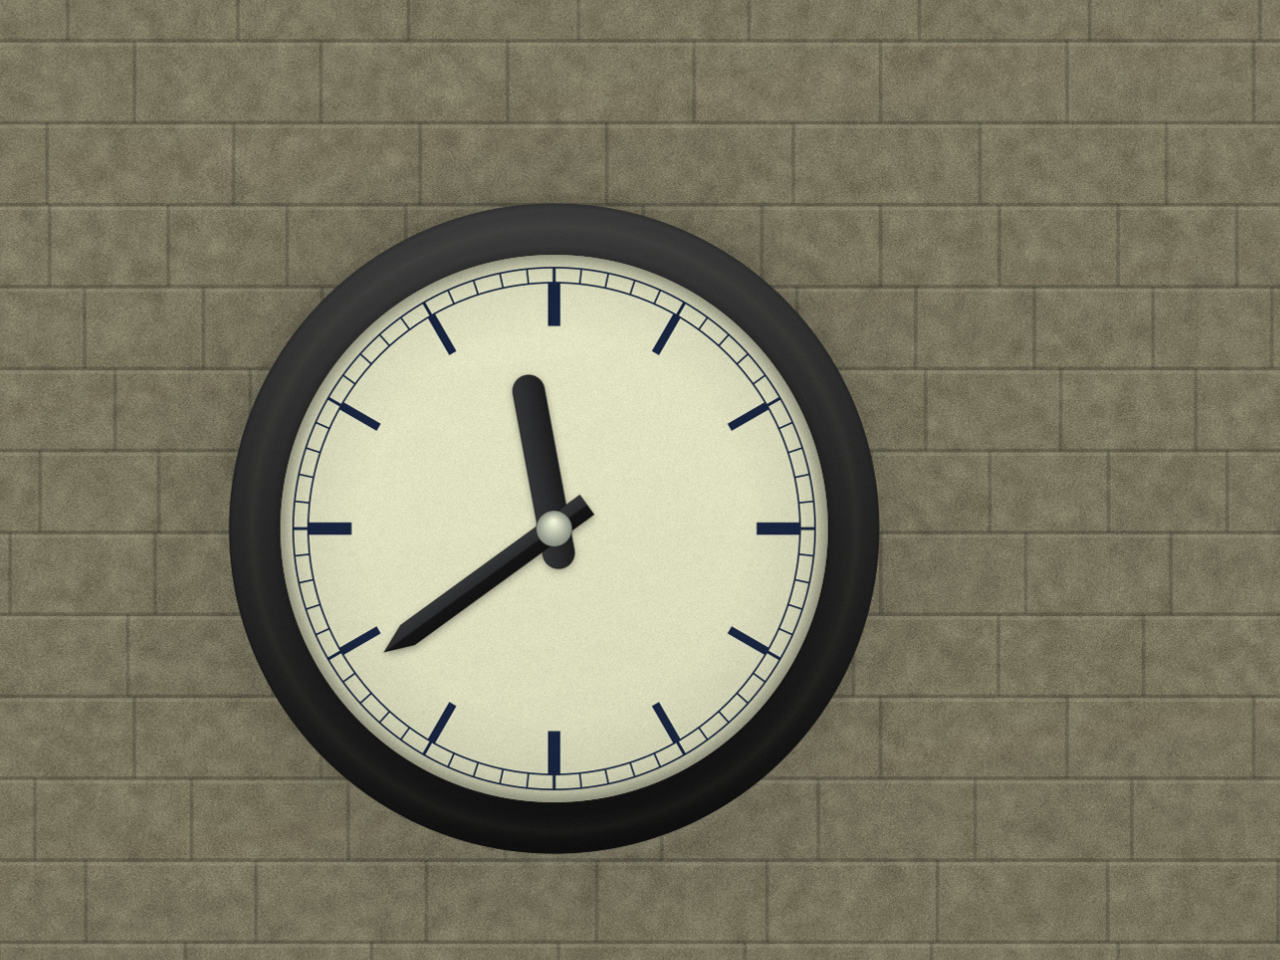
h=11 m=39
